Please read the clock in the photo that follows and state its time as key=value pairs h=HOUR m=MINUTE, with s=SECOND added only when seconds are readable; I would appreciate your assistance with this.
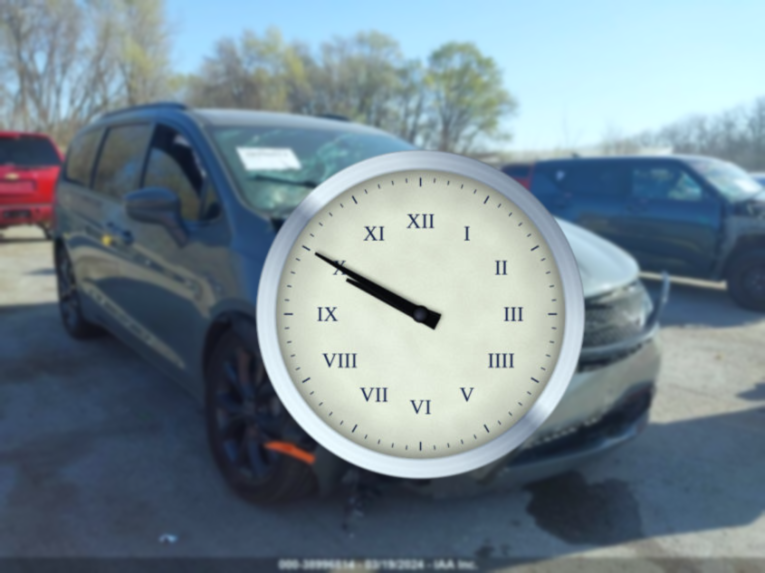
h=9 m=50
